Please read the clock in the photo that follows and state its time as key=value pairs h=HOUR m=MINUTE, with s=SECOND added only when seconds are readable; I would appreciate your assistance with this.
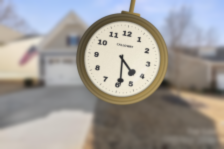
h=4 m=29
